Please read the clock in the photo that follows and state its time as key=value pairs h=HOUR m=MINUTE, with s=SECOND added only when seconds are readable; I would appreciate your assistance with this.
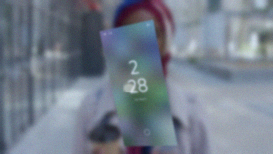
h=2 m=28
